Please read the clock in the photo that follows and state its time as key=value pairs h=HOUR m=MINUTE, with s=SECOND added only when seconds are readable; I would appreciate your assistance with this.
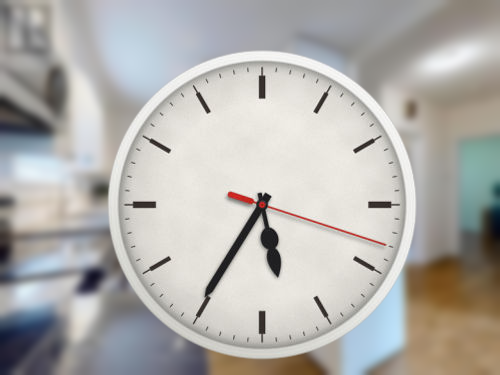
h=5 m=35 s=18
